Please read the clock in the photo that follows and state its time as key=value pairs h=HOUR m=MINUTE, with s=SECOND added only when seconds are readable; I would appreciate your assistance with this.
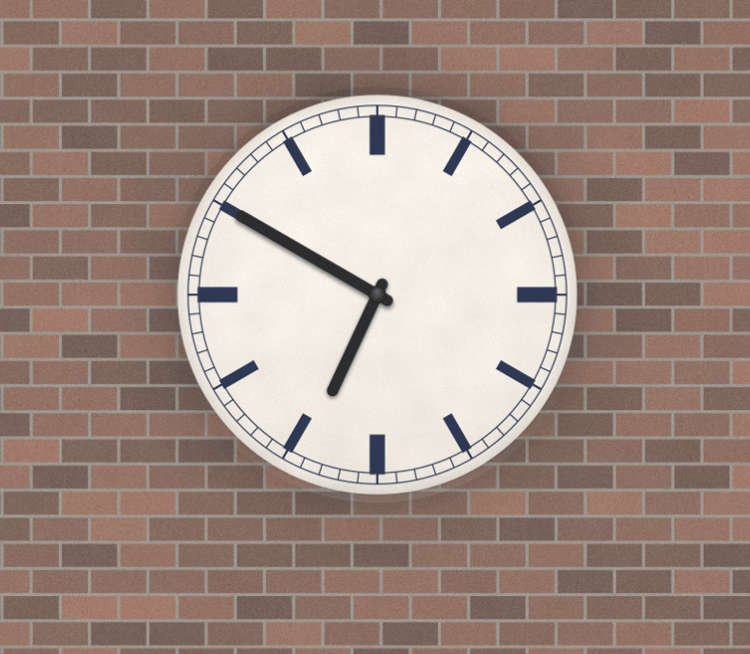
h=6 m=50
